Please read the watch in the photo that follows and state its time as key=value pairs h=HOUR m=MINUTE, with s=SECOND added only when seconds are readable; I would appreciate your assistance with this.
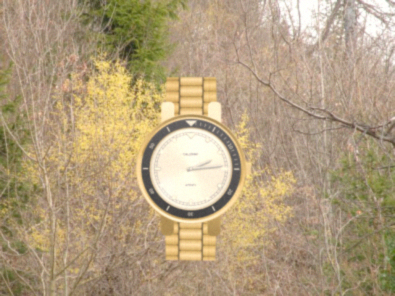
h=2 m=14
